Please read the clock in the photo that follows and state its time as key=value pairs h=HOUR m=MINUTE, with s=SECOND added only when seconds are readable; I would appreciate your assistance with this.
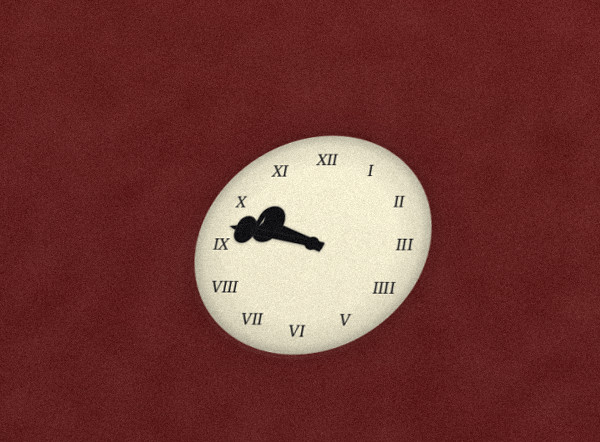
h=9 m=47
